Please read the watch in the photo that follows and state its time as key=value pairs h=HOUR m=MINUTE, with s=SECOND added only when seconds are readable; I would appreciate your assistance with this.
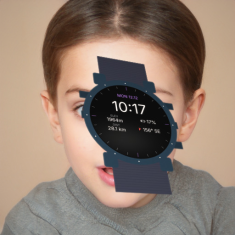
h=10 m=17
